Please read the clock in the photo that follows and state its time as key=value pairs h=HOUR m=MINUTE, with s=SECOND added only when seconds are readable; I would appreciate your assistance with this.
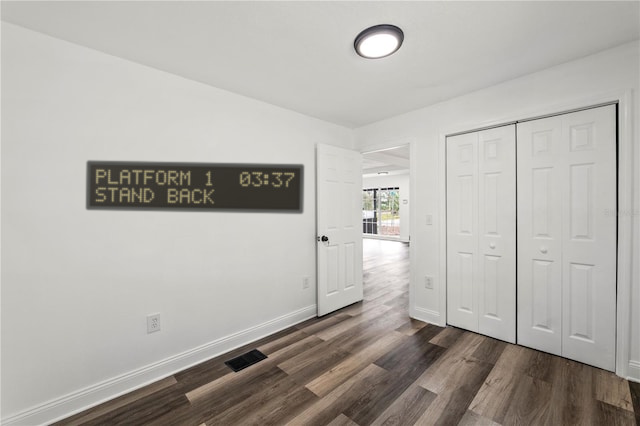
h=3 m=37
